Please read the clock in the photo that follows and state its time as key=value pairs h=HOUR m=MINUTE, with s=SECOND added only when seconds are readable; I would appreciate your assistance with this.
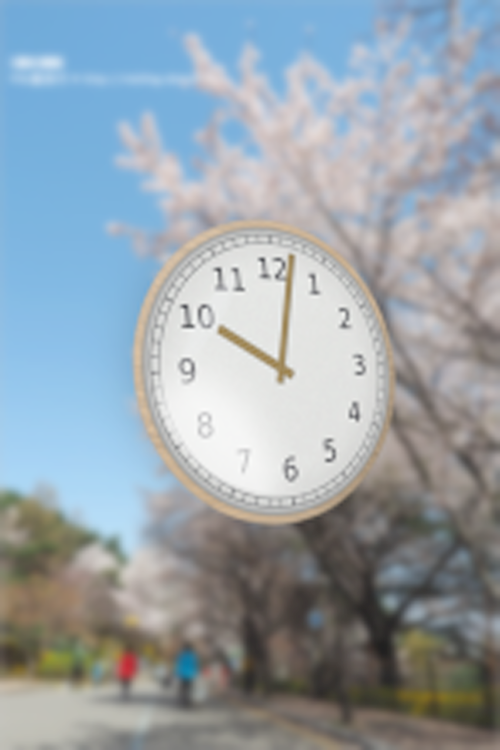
h=10 m=2
